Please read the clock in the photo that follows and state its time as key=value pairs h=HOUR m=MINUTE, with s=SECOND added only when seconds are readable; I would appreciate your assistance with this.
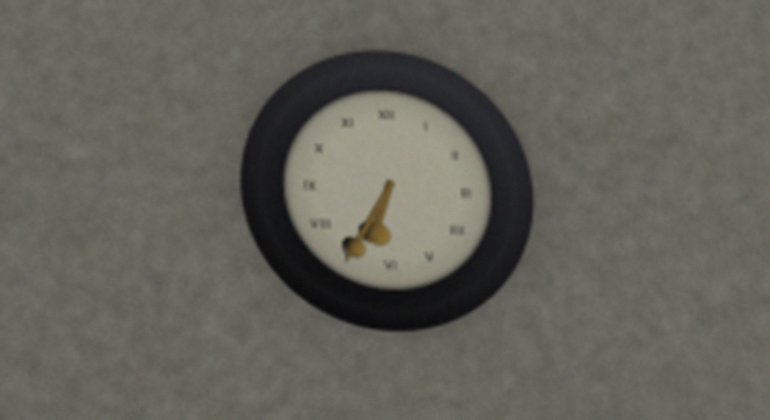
h=6 m=35
